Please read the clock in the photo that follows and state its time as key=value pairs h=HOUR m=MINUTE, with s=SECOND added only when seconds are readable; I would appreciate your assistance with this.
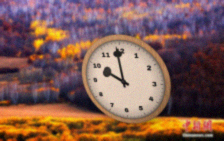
h=9 m=59
